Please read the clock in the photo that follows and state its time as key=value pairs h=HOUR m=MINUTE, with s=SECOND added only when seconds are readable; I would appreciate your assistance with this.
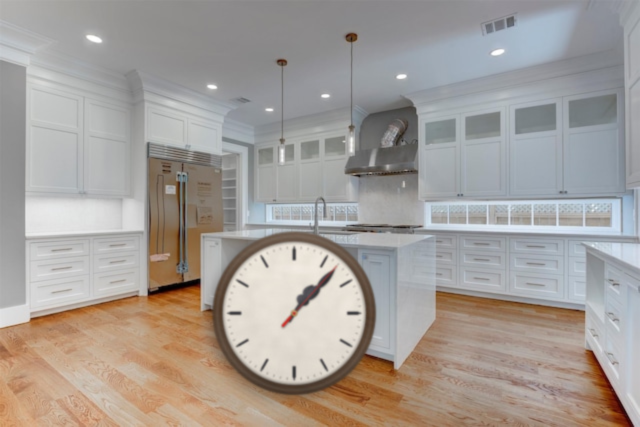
h=1 m=7 s=7
